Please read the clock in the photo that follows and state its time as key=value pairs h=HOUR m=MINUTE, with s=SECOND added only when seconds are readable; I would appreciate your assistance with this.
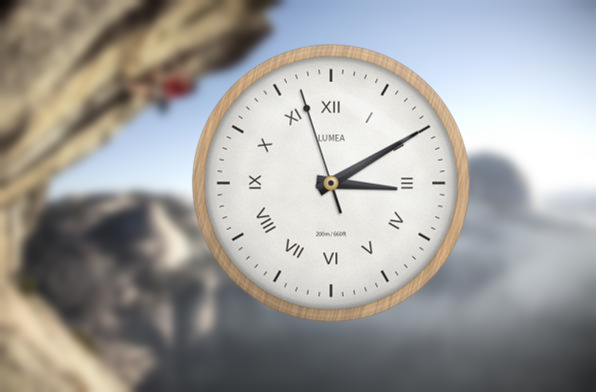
h=3 m=9 s=57
